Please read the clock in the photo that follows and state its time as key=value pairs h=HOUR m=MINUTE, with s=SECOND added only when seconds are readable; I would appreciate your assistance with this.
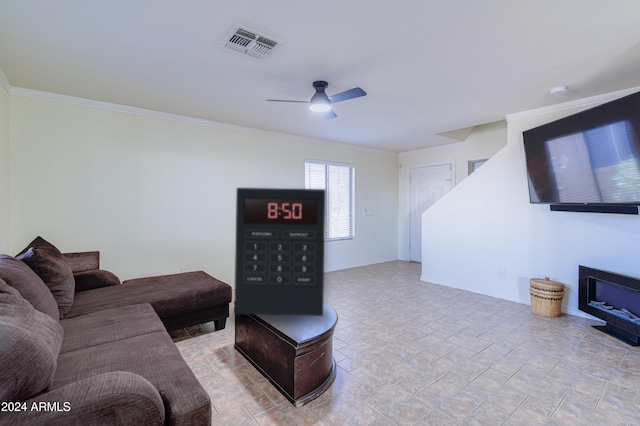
h=8 m=50
